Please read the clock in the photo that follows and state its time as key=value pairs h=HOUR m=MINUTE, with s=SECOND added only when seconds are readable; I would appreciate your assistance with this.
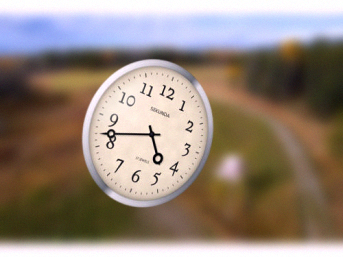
h=4 m=42
